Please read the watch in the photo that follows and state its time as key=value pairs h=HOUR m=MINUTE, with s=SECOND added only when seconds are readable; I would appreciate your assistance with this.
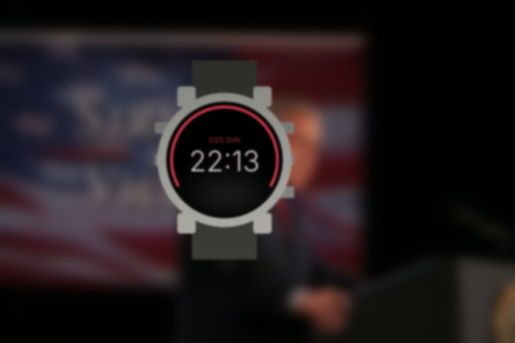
h=22 m=13
